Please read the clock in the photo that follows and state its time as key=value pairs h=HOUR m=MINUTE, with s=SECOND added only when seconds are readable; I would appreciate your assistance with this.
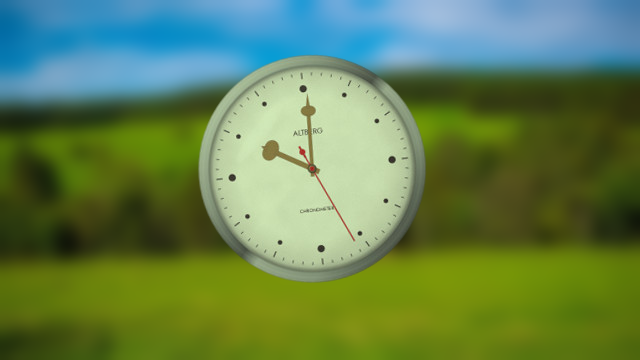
h=10 m=0 s=26
